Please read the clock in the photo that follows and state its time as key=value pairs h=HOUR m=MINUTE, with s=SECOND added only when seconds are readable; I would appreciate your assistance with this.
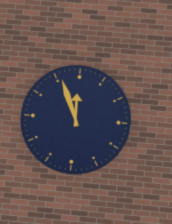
h=11 m=56
